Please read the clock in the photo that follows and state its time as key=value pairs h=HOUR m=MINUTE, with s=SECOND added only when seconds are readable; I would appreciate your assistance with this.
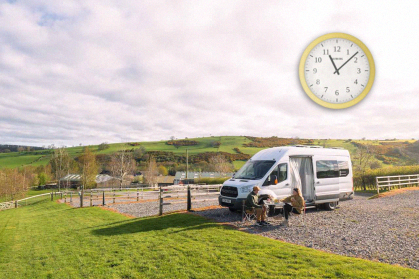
h=11 m=8
